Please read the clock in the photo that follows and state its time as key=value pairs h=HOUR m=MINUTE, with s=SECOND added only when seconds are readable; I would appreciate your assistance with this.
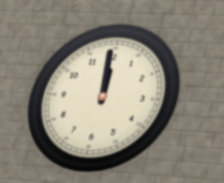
h=11 m=59
